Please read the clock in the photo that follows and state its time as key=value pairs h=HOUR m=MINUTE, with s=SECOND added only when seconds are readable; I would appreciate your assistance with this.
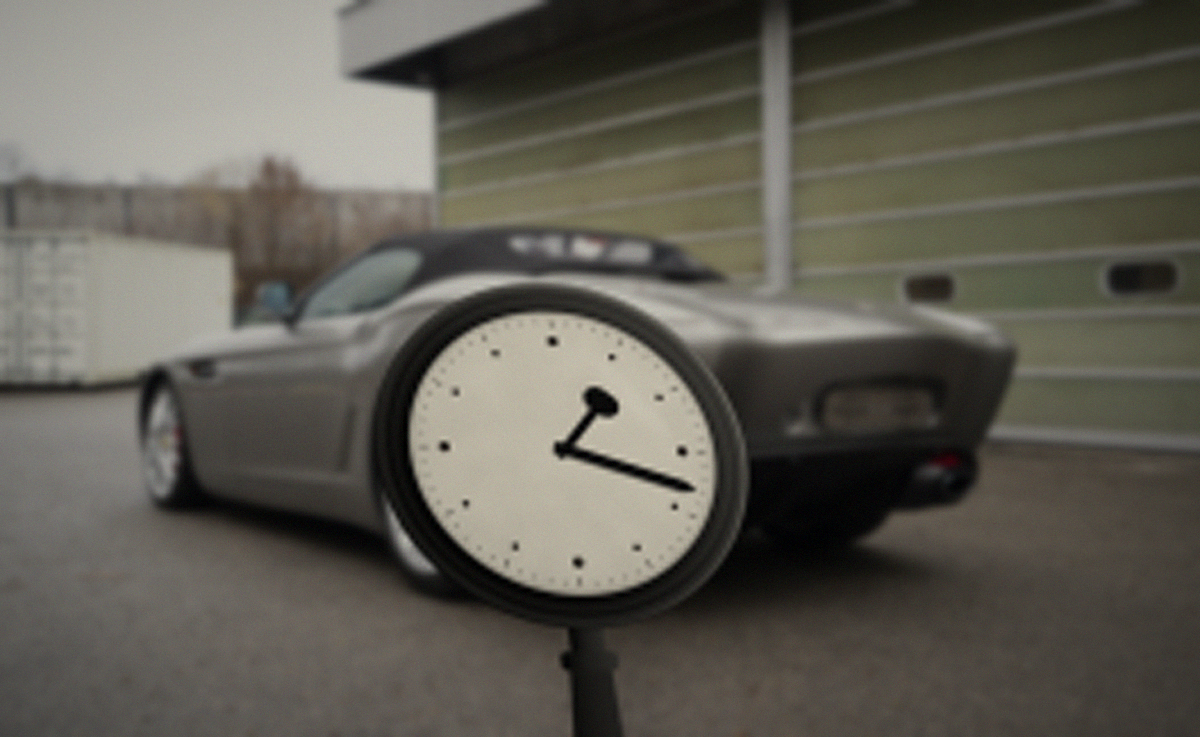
h=1 m=18
